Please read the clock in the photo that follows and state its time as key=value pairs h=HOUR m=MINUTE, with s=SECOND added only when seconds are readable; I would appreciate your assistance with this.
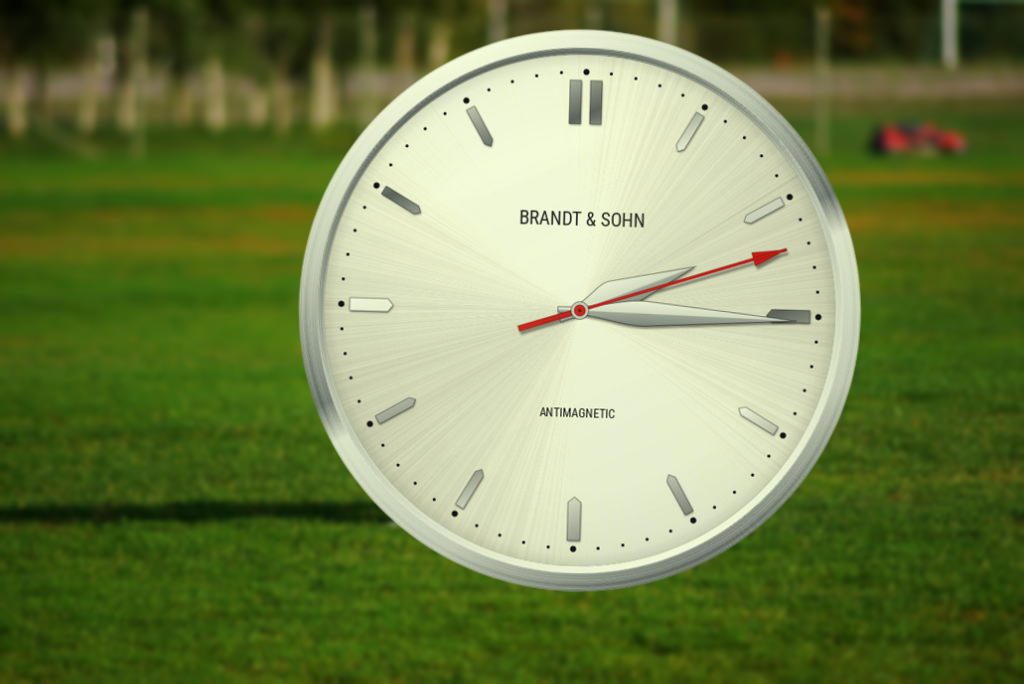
h=2 m=15 s=12
